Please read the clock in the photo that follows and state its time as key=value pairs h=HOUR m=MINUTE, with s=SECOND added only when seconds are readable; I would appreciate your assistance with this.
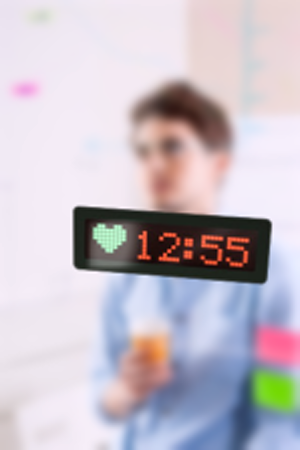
h=12 m=55
